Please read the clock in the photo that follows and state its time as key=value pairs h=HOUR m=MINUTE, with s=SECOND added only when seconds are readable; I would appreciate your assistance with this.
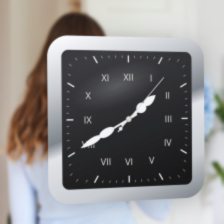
h=1 m=40 s=7
